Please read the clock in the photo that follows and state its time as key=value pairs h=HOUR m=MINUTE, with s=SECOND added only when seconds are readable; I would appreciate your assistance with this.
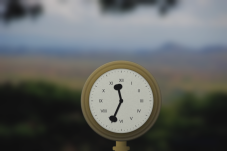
h=11 m=34
